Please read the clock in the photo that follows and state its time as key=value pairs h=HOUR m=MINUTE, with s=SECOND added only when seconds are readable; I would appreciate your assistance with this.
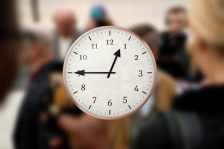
h=12 m=45
